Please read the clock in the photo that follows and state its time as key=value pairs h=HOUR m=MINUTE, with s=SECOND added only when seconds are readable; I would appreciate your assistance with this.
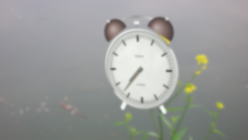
h=7 m=37
